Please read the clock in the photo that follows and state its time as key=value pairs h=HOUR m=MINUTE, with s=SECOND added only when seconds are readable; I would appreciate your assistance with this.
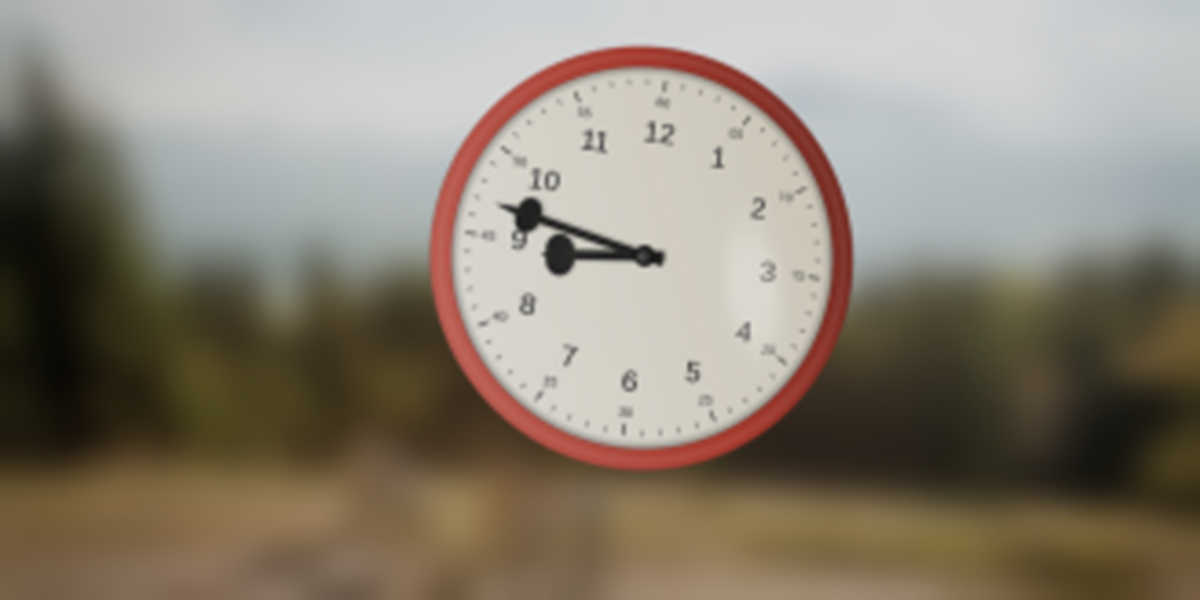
h=8 m=47
